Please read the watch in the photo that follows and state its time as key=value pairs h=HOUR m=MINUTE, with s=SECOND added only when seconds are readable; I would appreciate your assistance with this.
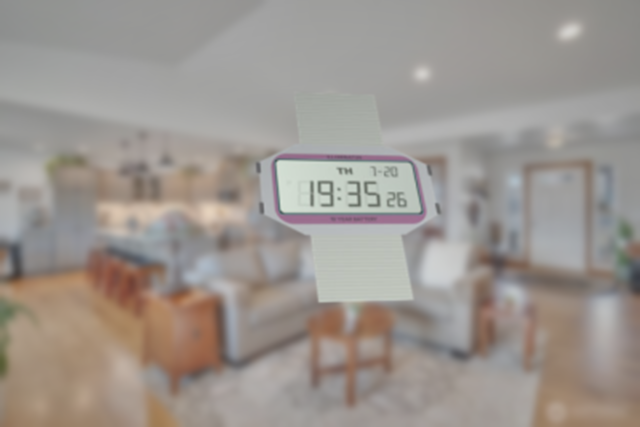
h=19 m=35 s=26
